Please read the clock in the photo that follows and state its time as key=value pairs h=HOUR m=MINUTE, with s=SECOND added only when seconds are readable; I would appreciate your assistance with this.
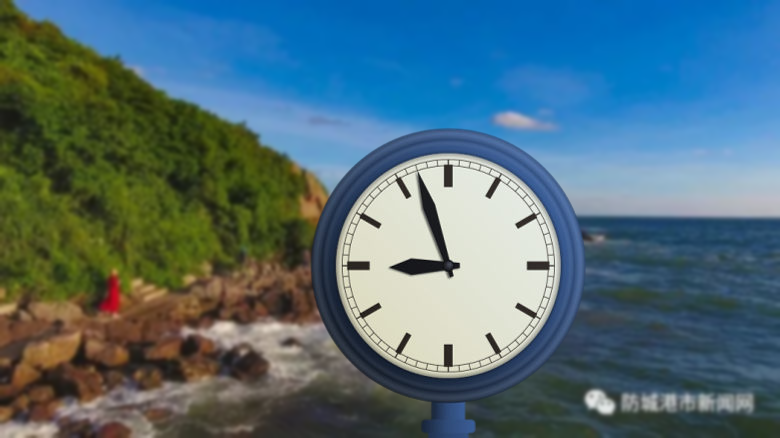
h=8 m=57
